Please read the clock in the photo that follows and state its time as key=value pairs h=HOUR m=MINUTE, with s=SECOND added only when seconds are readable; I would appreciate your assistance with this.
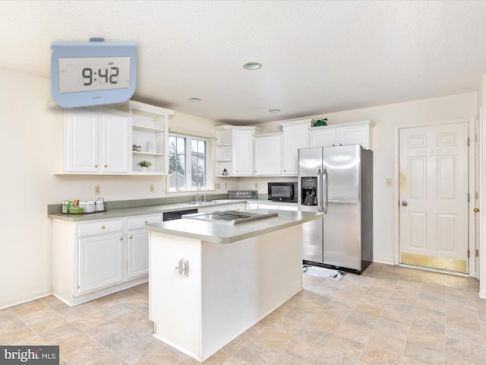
h=9 m=42
